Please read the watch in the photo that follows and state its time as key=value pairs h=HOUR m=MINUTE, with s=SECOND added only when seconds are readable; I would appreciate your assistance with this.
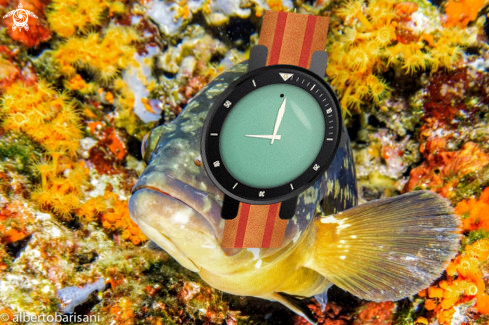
h=9 m=1
